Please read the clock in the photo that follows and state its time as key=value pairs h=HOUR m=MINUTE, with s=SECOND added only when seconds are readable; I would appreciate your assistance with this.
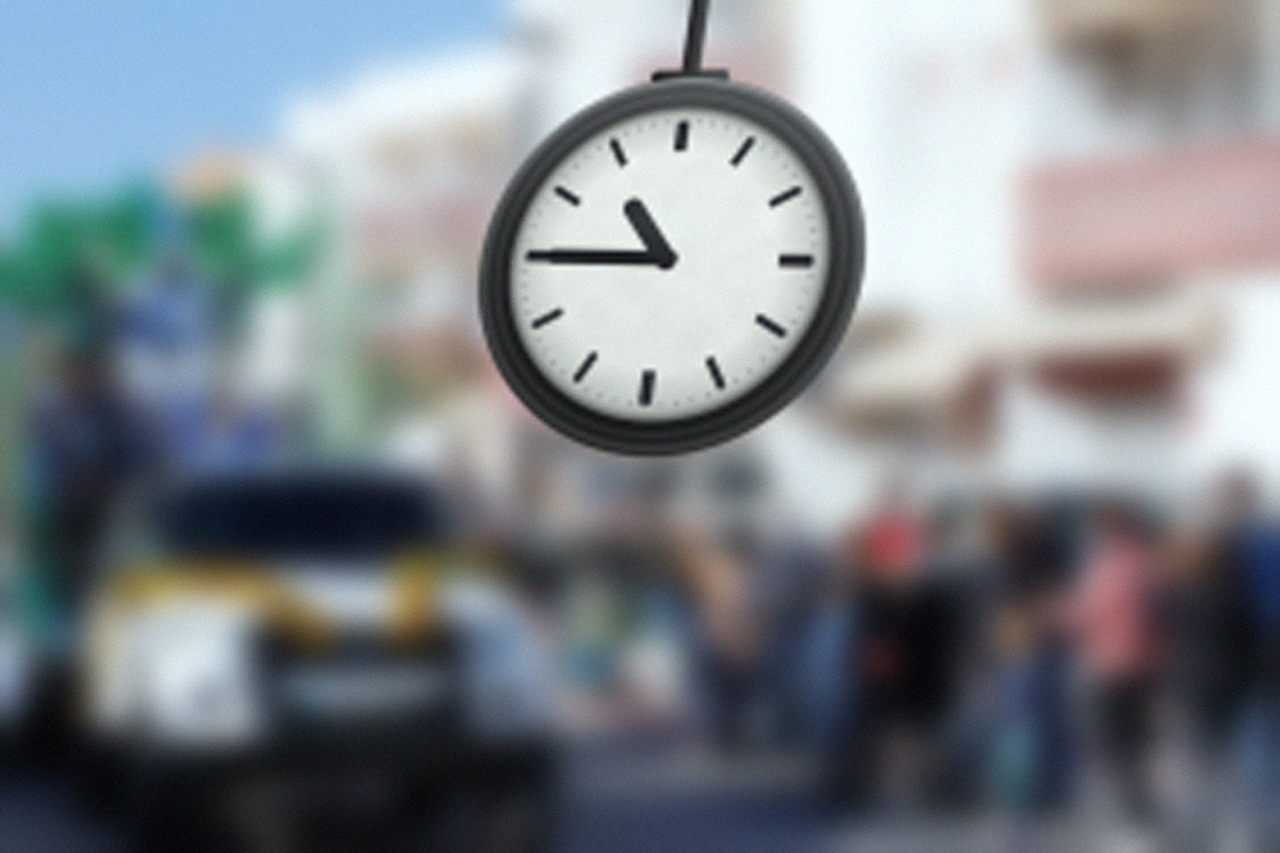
h=10 m=45
